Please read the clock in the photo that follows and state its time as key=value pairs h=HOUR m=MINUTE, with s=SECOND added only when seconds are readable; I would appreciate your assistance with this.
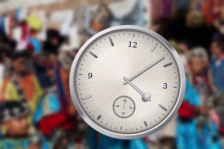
h=4 m=8
